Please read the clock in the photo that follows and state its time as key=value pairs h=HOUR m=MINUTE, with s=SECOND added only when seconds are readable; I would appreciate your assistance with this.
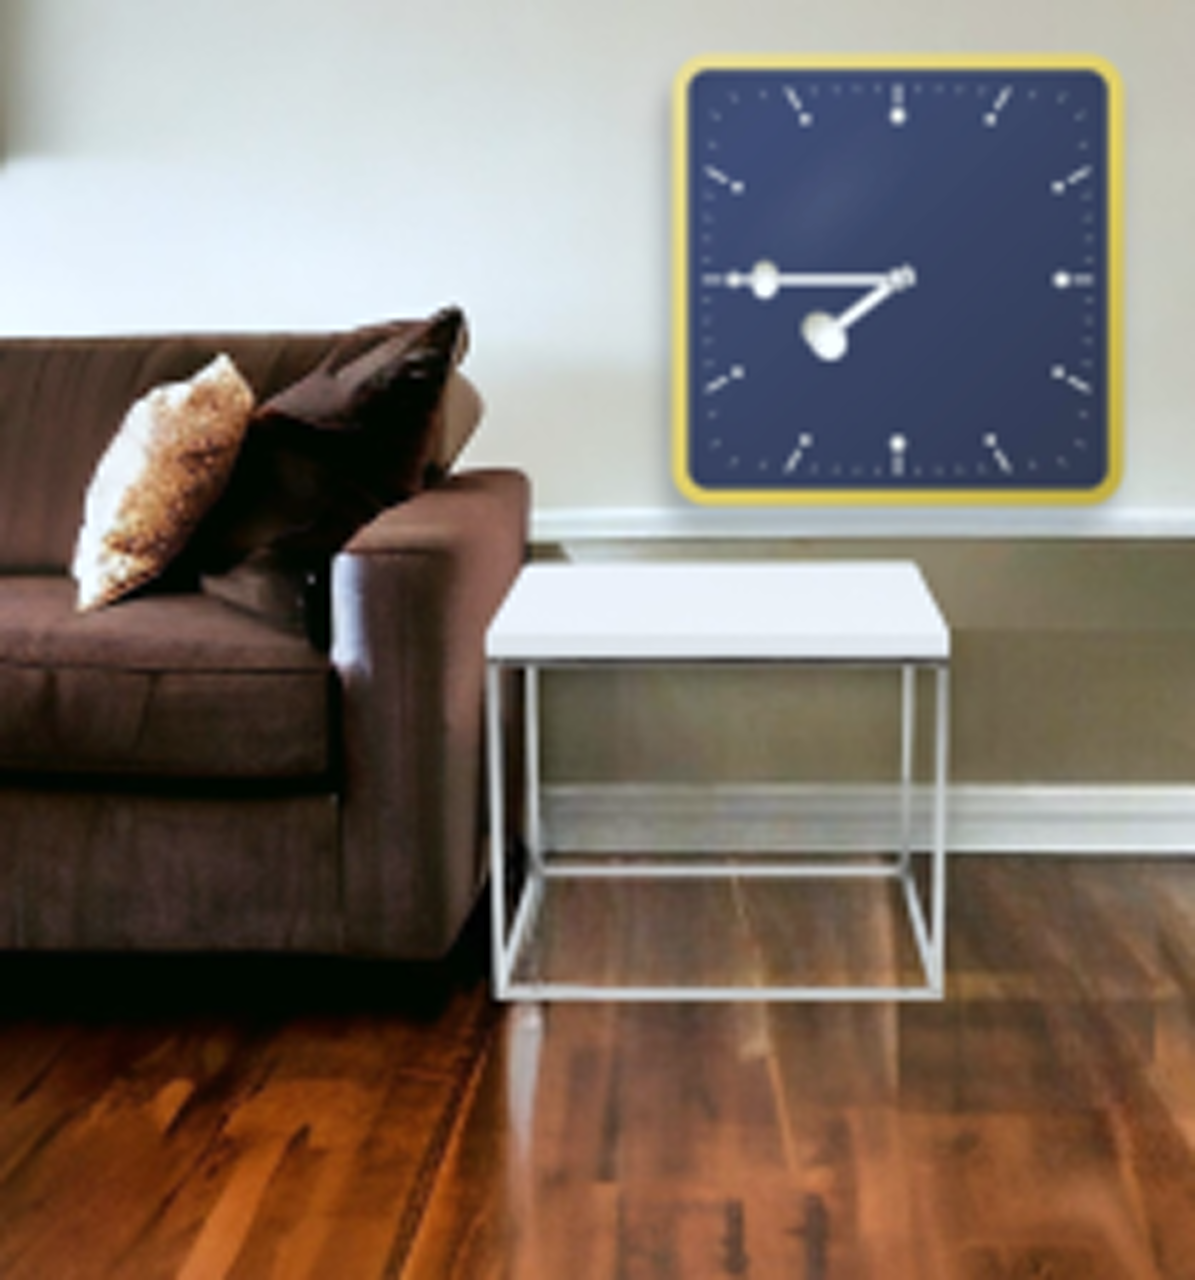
h=7 m=45
